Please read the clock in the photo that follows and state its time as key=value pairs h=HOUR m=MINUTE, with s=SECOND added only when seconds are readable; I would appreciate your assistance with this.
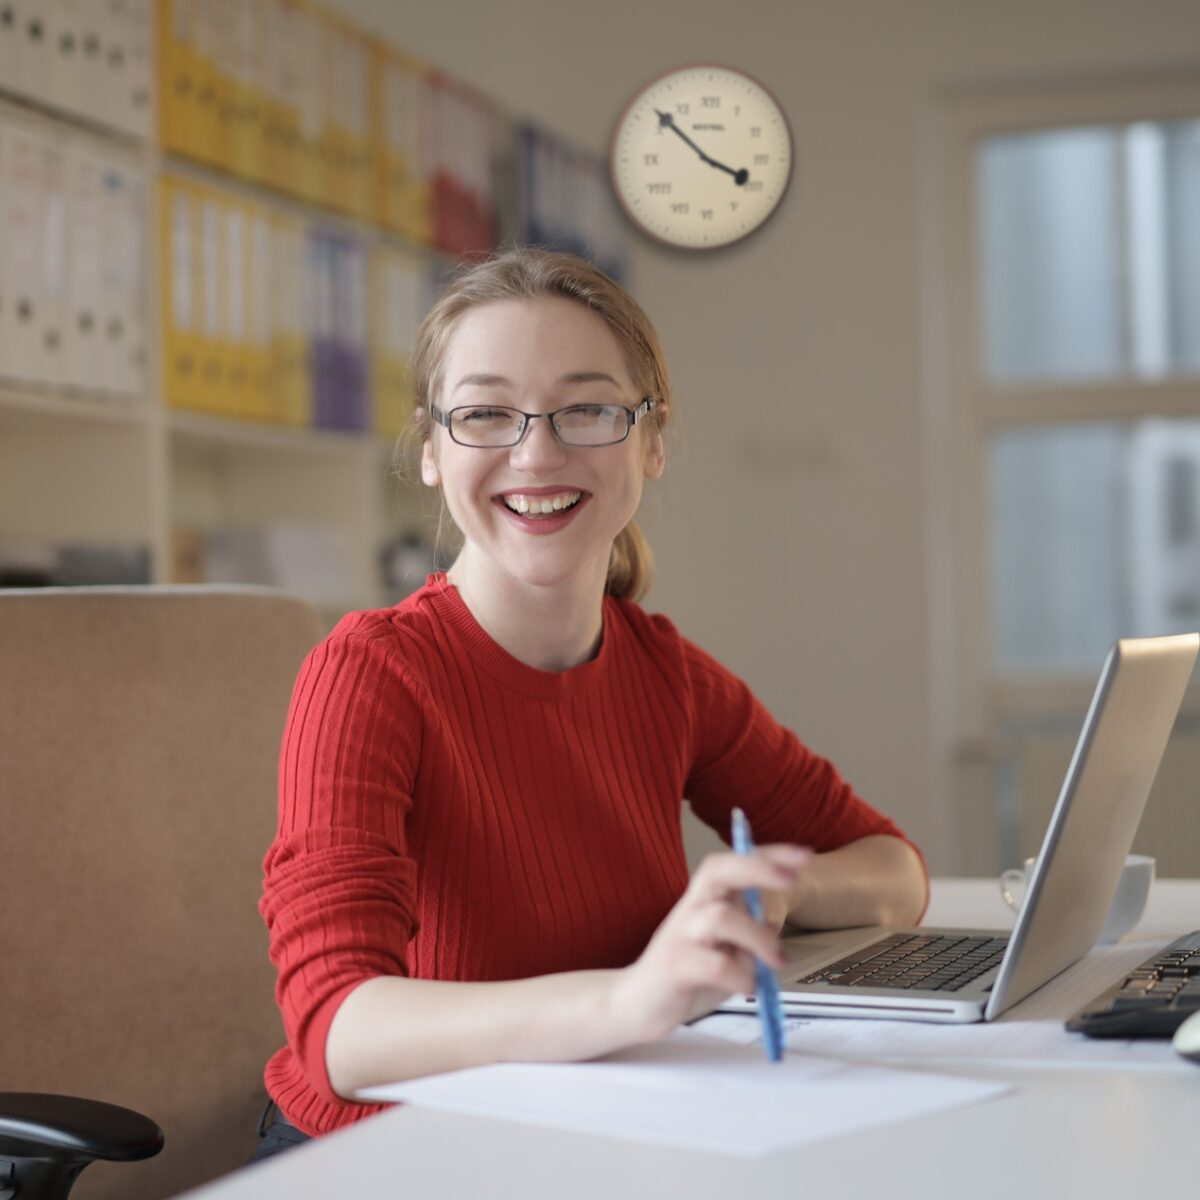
h=3 m=52
